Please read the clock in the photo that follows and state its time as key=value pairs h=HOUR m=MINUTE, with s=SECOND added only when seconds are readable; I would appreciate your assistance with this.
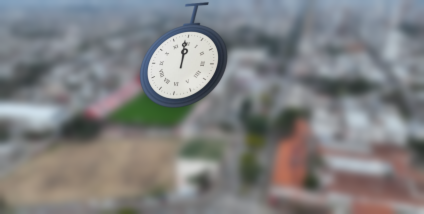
h=11 m=59
